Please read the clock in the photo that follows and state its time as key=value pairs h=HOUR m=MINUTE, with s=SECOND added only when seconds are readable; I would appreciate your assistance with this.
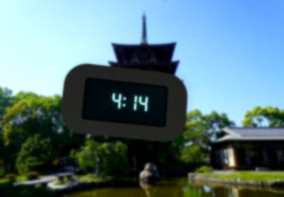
h=4 m=14
